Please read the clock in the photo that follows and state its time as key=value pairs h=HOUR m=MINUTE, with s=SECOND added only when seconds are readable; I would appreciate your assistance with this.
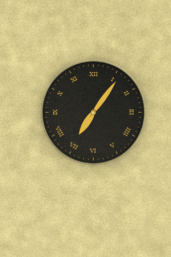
h=7 m=6
